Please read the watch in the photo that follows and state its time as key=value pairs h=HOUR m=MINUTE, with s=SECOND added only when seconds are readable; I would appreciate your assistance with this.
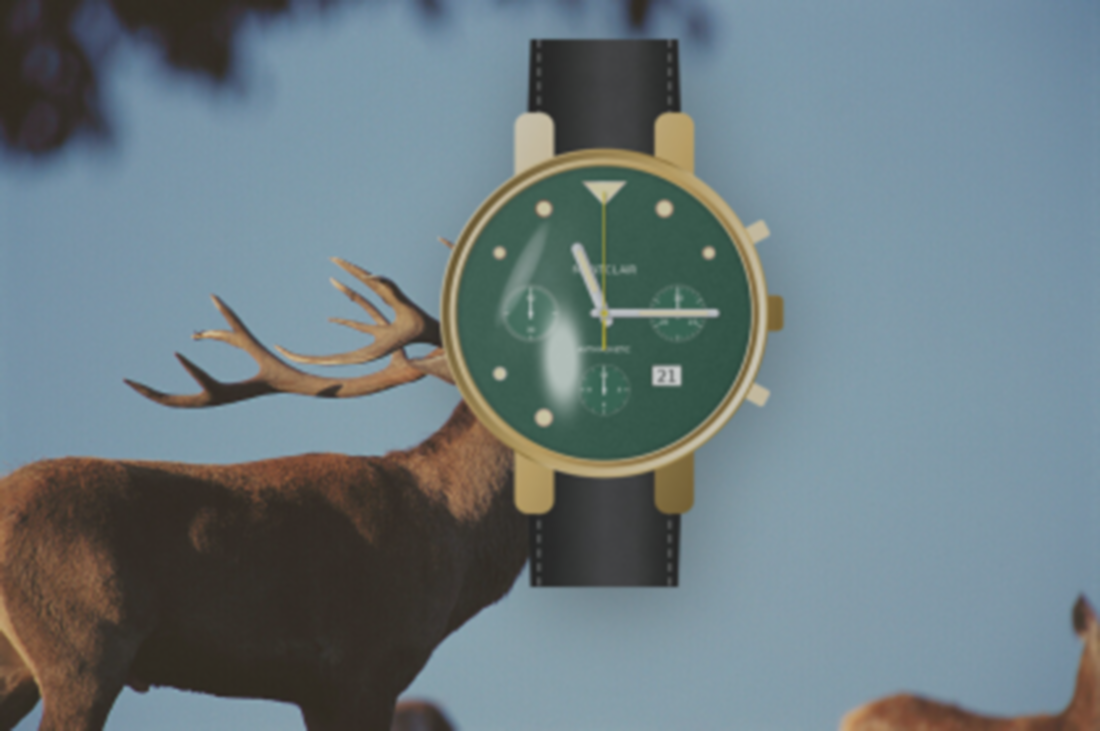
h=11 m=15
